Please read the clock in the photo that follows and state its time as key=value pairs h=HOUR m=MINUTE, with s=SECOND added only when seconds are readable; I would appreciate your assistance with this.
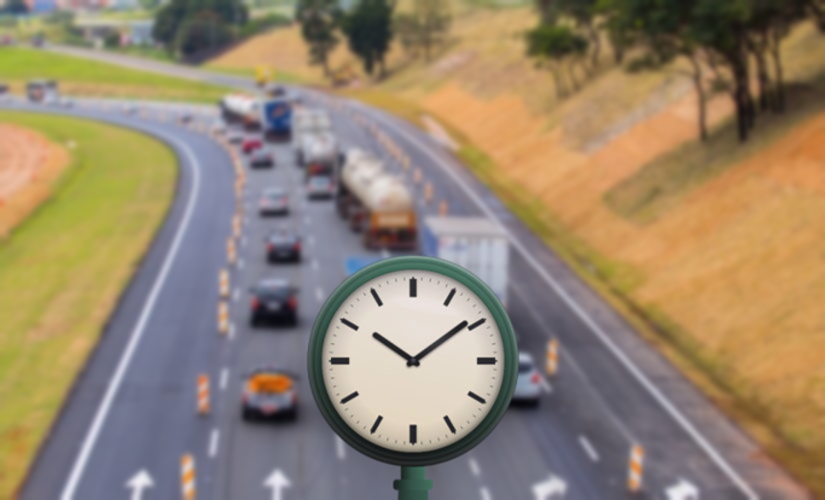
h=10 m=9
